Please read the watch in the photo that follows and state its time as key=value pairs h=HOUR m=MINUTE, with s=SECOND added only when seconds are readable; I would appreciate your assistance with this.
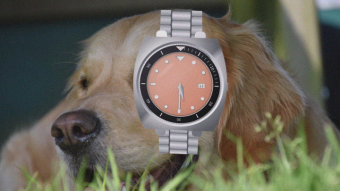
h=5 m=30
